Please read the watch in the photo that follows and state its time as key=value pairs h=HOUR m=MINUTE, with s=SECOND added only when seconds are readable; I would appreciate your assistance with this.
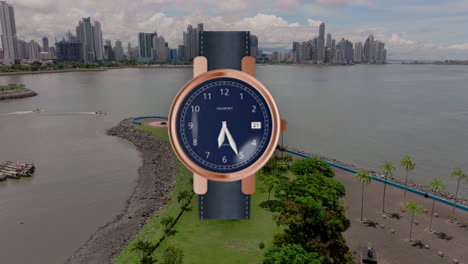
h=6 m=26
